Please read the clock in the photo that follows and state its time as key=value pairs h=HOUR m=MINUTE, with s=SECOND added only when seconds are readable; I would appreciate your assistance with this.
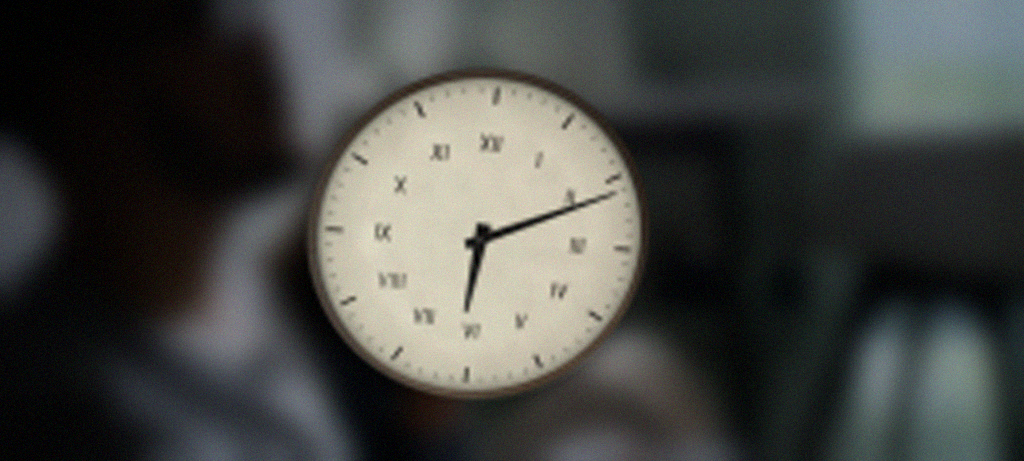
h=6 m=11
